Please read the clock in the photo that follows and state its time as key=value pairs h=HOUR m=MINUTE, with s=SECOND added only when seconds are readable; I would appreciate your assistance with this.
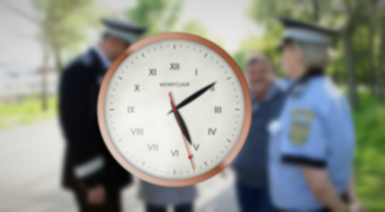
h=5 m=9 s=27
